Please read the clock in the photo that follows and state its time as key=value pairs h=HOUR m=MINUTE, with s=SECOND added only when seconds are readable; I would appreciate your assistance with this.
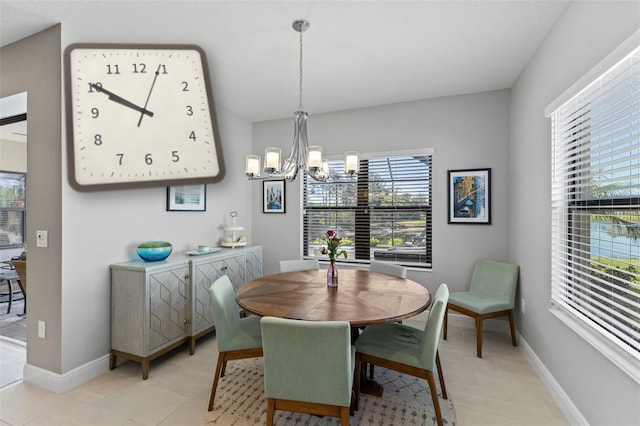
h=9 m=50 s=4
